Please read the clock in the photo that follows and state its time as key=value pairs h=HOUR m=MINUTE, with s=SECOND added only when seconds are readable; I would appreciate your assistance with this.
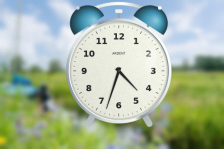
h=4 m=33
